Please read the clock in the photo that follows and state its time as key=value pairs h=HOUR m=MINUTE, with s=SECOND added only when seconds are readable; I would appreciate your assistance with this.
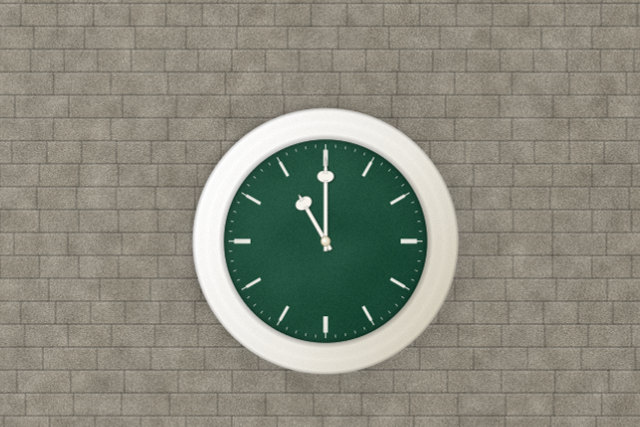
h=11 m=0
